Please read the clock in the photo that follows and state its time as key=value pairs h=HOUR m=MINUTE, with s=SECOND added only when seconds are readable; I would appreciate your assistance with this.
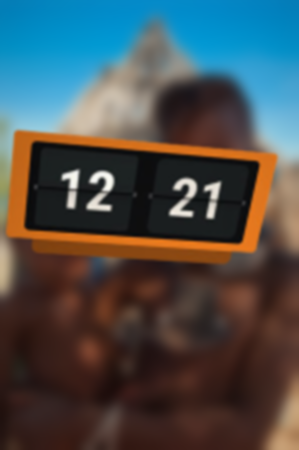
h=12 m=21
